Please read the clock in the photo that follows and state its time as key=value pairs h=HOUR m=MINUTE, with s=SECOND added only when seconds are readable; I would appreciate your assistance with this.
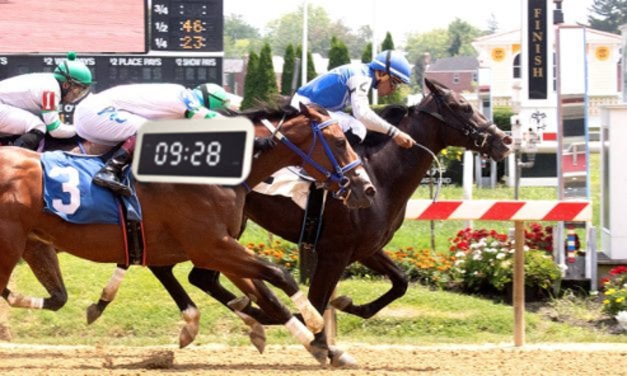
h=9 m=28
